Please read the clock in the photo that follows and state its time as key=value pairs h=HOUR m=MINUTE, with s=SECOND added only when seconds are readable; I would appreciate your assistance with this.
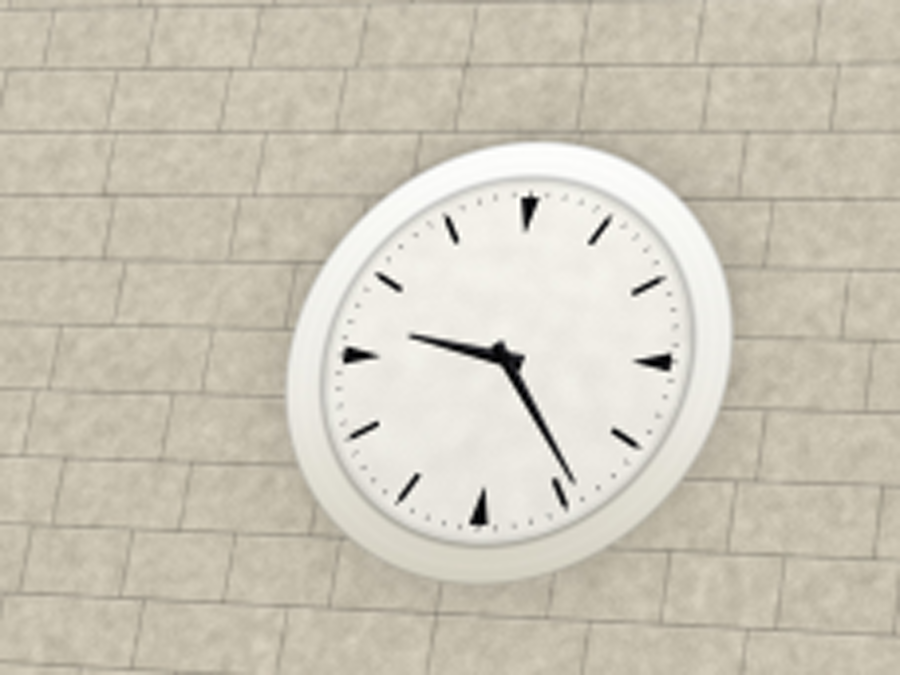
h=9 m=24
